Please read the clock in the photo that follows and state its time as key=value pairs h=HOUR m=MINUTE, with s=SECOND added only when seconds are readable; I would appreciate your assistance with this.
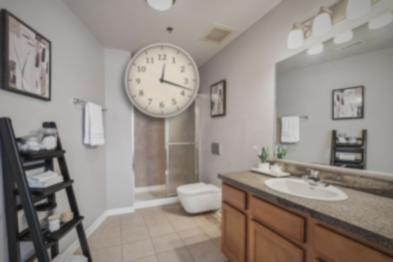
h=12 m=18
